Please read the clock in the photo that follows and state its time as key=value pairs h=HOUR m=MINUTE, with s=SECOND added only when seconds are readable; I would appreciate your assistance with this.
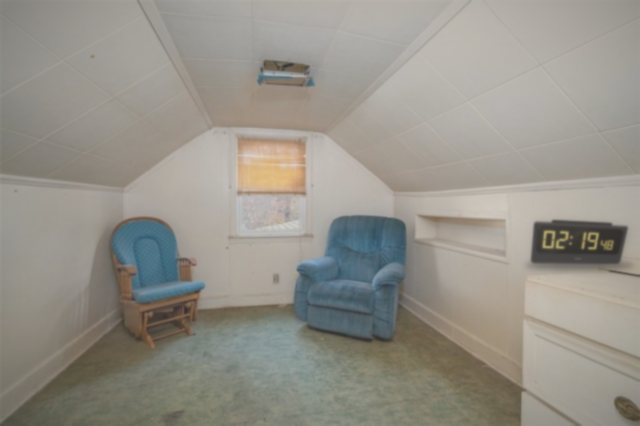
h=2 m=19
